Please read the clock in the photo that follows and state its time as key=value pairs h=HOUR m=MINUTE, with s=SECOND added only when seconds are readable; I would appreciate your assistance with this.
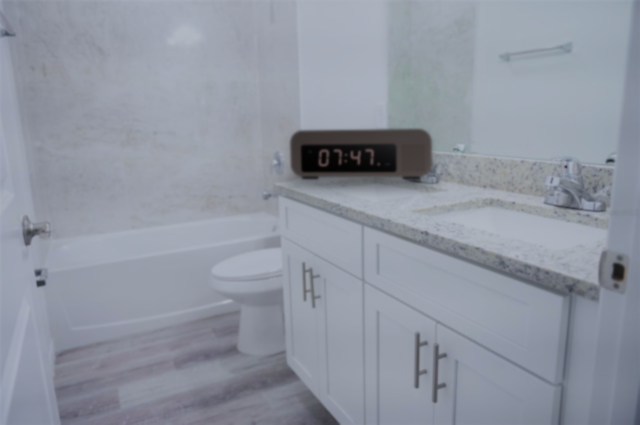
h=7 m=47
